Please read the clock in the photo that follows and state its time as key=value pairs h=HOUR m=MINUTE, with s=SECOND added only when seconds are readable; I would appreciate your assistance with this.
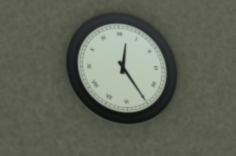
h=12 m=25
